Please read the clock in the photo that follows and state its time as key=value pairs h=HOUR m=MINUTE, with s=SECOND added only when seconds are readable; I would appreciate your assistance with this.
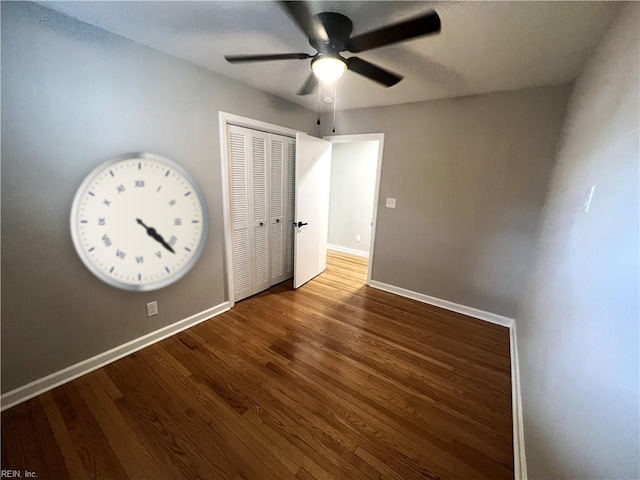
h=4 m=22
